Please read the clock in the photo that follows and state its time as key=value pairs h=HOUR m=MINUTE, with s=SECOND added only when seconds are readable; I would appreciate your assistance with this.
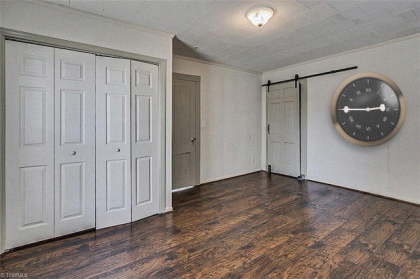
h=2 m=45
